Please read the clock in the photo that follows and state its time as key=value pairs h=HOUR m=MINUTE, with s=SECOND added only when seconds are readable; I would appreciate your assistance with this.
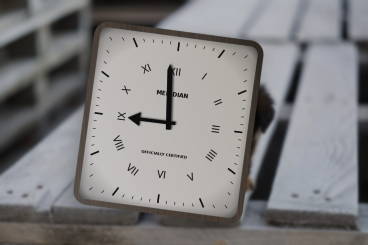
h=8 m=59
